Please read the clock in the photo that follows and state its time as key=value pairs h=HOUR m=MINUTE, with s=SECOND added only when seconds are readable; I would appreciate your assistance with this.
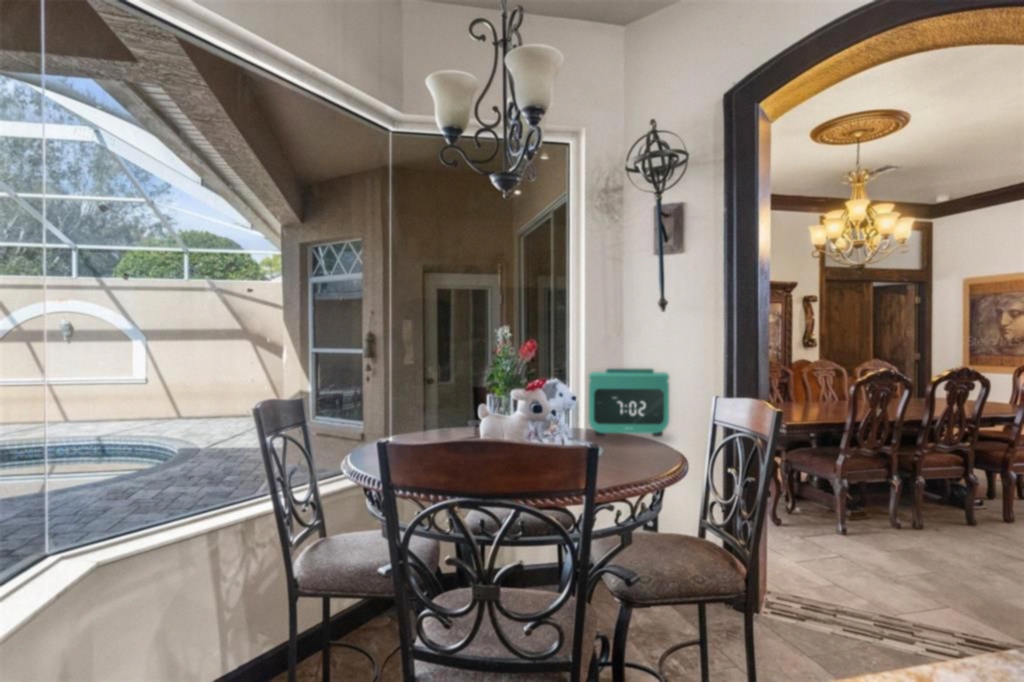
h=7 m=2
